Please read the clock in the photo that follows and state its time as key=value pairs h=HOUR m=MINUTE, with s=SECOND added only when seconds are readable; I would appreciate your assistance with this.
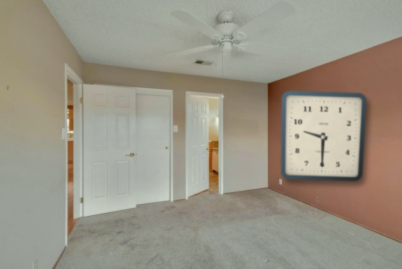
h=9 m=30
